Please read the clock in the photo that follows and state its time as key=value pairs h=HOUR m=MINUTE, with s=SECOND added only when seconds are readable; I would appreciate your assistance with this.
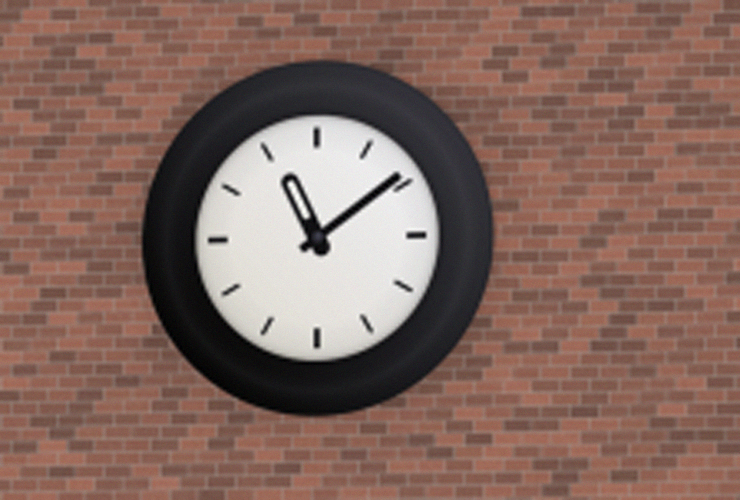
h=11 m=9
